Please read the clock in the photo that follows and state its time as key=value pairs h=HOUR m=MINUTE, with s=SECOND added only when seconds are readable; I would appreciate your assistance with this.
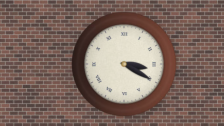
h=3 m=20
